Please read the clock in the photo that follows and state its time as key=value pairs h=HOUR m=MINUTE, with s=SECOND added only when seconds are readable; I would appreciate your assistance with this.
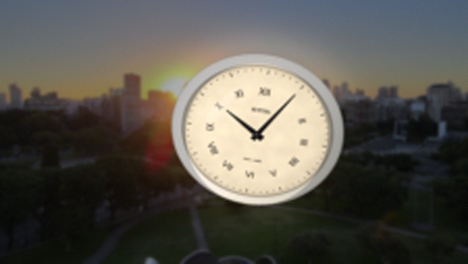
h=10 m=5
